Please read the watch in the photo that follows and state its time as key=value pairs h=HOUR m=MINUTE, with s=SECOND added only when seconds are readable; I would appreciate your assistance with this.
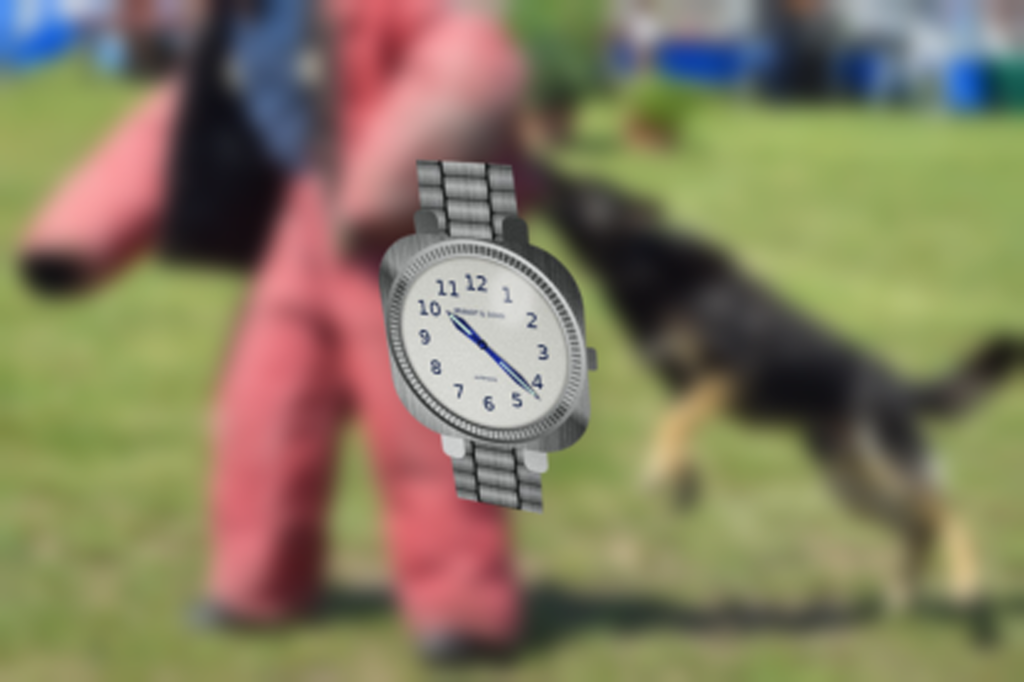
h=10 m=22
